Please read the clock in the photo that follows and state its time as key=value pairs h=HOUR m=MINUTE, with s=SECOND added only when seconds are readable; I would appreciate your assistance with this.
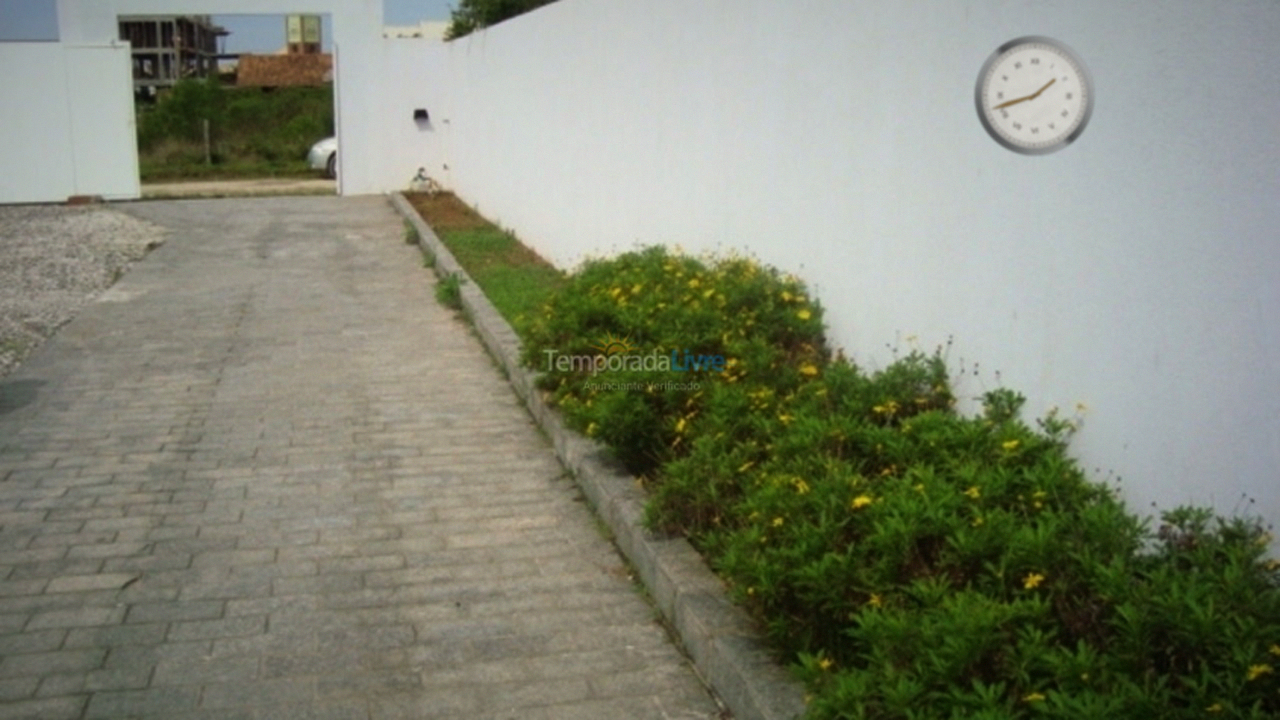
h=1 m=42
